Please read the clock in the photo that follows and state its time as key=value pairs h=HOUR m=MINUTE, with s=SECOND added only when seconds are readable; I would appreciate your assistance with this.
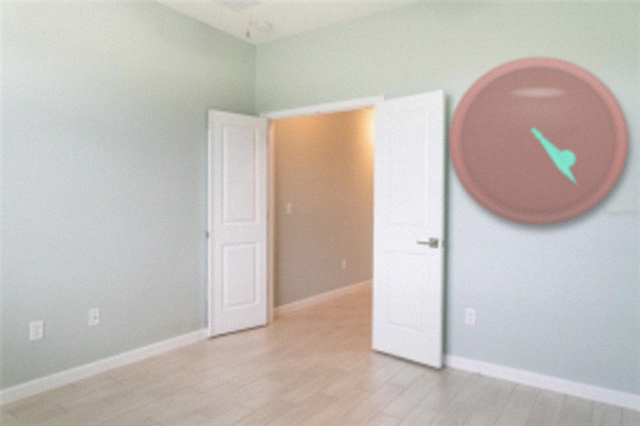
h=4 m=24
